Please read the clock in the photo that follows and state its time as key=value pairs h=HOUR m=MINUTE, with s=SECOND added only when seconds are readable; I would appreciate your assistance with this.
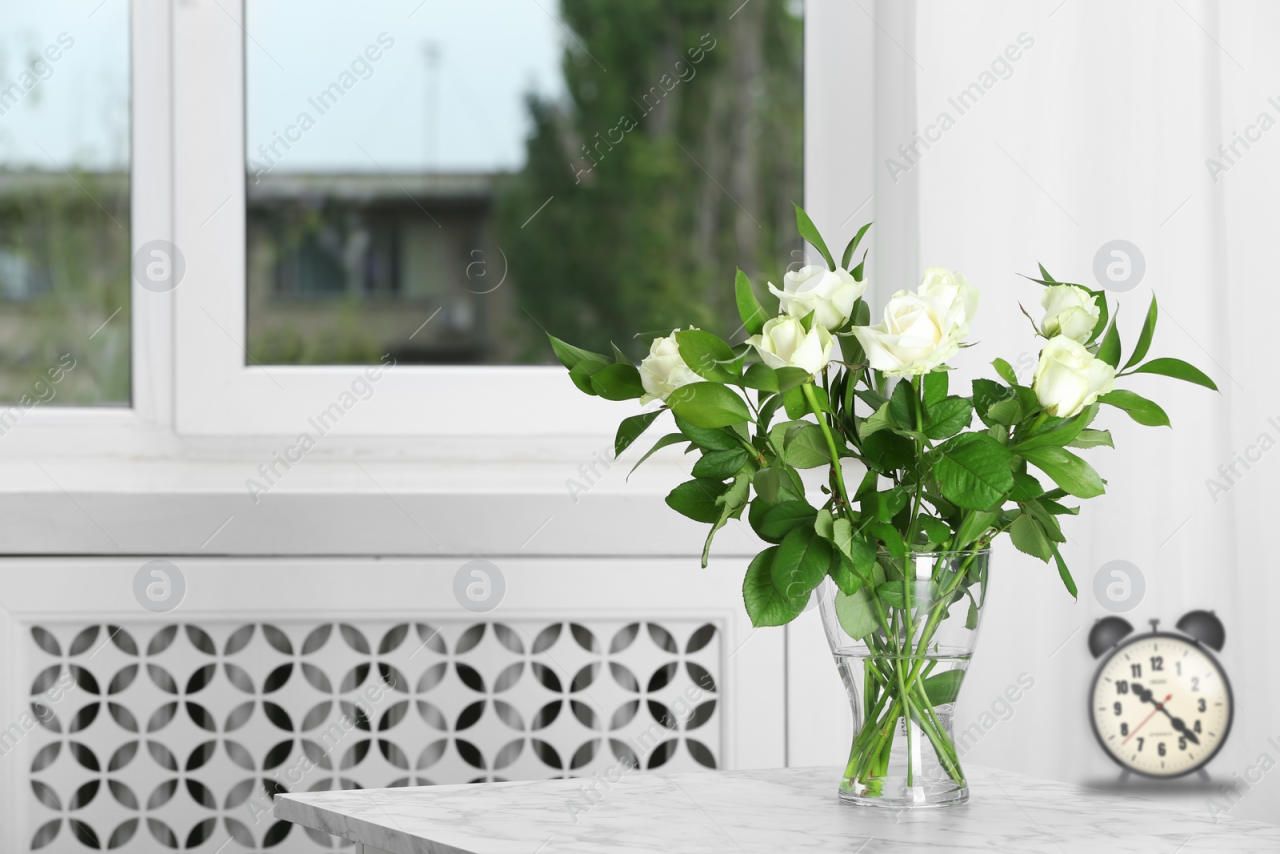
h=10 m=22 s=38
